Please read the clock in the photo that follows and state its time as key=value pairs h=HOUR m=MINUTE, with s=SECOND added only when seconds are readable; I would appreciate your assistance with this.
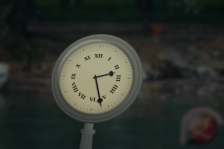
h=2 m=27
